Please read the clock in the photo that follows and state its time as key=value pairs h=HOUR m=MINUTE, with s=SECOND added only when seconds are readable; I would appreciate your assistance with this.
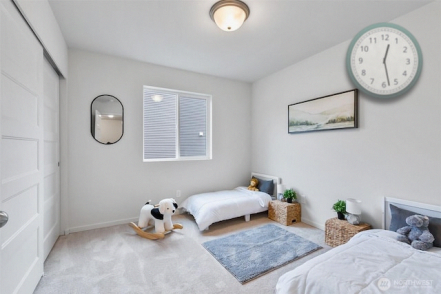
h=12 m=28
